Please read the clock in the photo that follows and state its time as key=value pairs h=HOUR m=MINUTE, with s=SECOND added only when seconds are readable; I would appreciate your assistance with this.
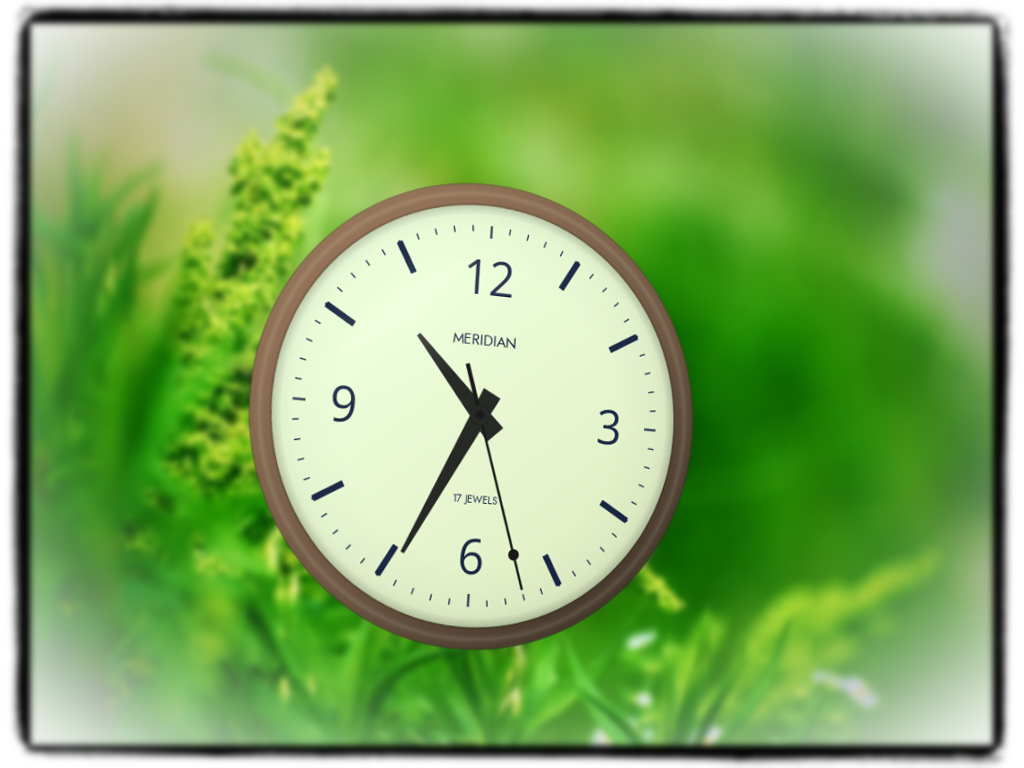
h=10 m=34 s=27
